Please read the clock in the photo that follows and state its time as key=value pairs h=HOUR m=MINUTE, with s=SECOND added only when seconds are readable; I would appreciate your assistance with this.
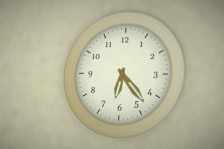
h=6 m=23
